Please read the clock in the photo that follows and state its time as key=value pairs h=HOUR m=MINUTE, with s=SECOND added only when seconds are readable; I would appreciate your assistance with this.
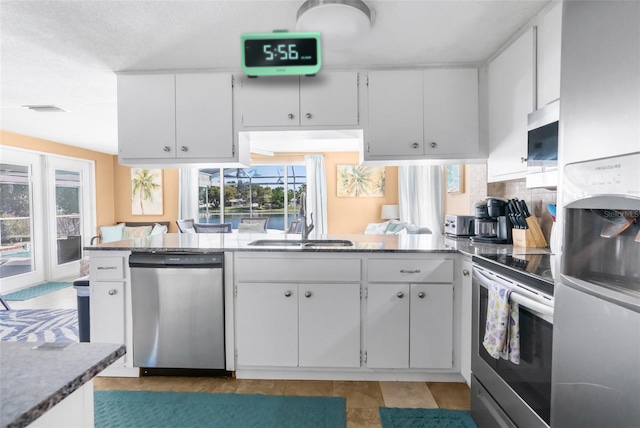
h=5 m=56
